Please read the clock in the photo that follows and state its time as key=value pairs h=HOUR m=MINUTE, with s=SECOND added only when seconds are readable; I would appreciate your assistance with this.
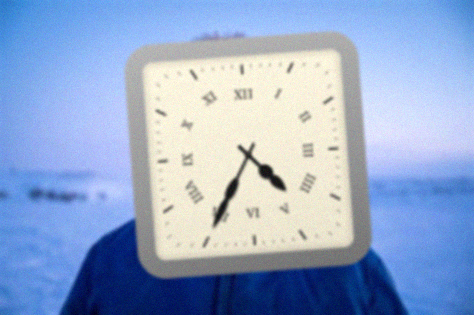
h=4 m=35
